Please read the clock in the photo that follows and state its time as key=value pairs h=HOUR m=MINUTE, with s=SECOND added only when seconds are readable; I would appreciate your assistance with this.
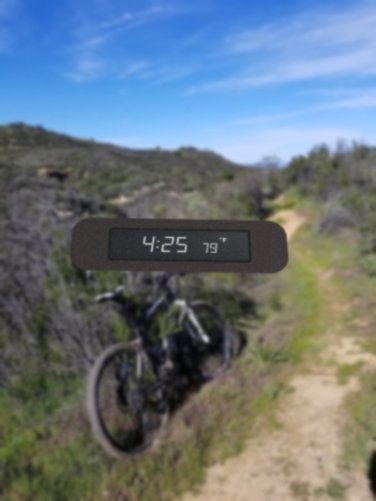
h=4 m=25
